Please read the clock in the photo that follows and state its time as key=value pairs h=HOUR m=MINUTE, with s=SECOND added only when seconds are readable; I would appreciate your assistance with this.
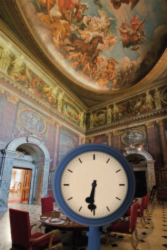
h=6 m=31
